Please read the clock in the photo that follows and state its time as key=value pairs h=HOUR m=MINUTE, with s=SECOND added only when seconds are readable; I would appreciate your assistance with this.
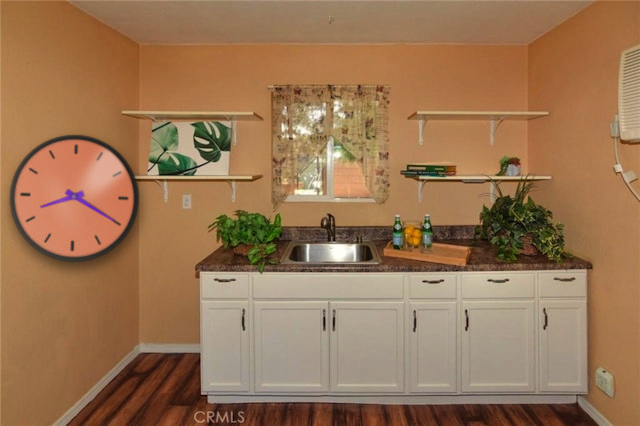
h=8 m=20
